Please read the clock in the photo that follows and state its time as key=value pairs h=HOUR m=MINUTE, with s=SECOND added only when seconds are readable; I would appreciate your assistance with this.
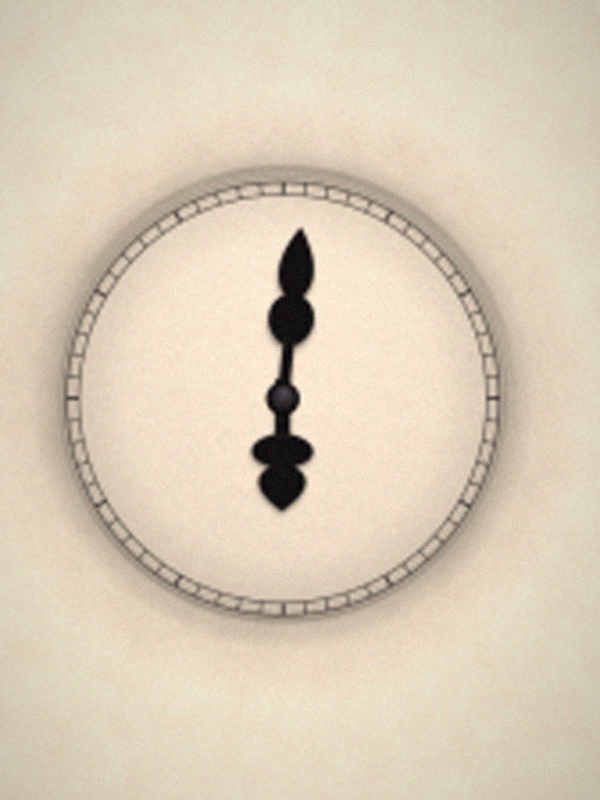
h=6 m=1
